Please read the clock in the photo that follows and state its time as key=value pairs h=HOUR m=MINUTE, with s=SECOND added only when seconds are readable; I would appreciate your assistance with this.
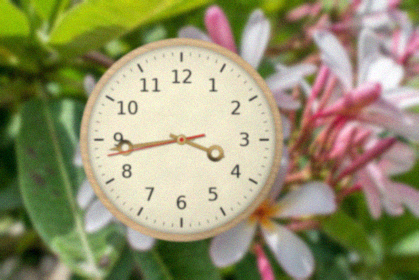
h=3 m=43 s=43
